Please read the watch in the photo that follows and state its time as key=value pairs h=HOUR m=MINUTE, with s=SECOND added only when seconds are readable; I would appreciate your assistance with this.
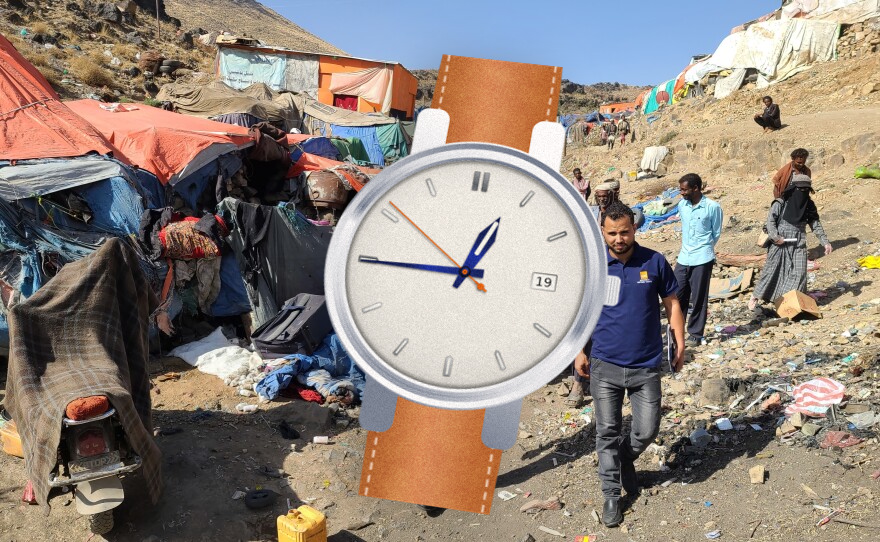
h=12 m=44 s=51
